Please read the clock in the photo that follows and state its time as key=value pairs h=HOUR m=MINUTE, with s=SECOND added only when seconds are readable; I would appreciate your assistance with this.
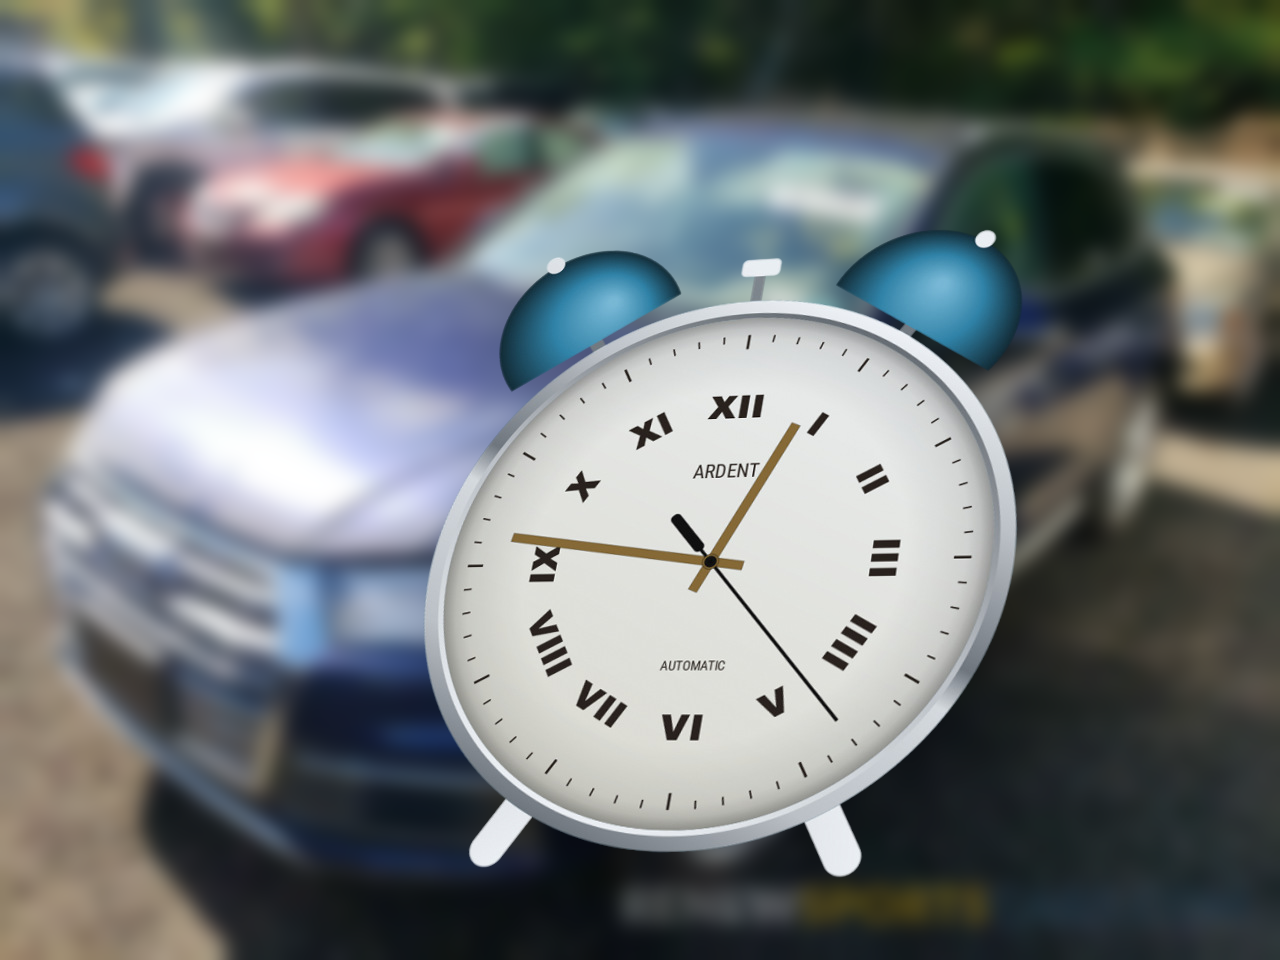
h=12 m=46 s=23
